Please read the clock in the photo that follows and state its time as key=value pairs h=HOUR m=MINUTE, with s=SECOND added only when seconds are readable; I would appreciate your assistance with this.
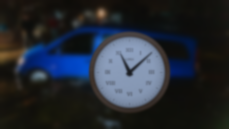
h=11 m=8
